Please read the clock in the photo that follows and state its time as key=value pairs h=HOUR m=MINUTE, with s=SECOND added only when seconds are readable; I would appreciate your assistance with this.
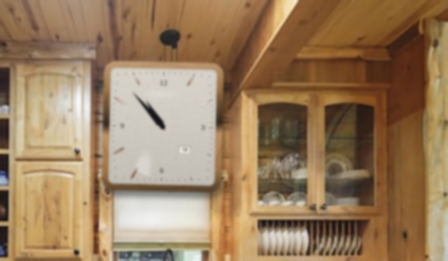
h=10 m=53
